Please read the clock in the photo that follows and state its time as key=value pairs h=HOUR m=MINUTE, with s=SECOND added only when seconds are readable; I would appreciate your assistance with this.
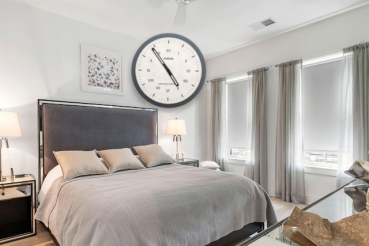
h=4 m=54
